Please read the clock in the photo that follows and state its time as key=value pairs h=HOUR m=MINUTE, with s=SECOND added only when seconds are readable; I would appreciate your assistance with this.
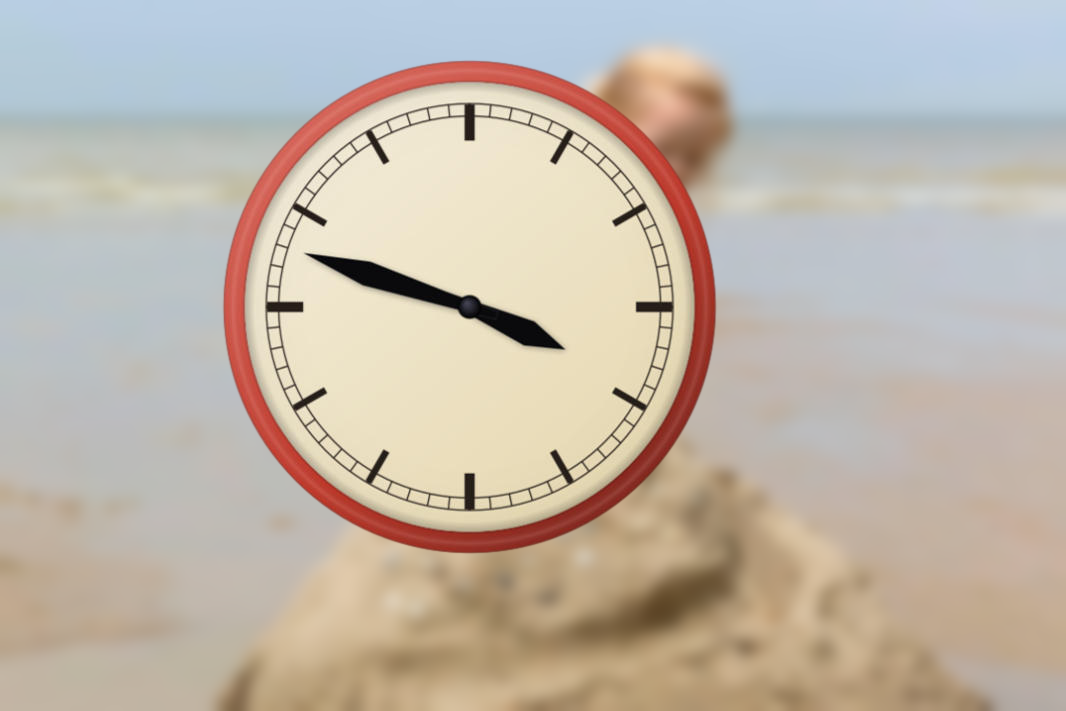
h=3 m=48
